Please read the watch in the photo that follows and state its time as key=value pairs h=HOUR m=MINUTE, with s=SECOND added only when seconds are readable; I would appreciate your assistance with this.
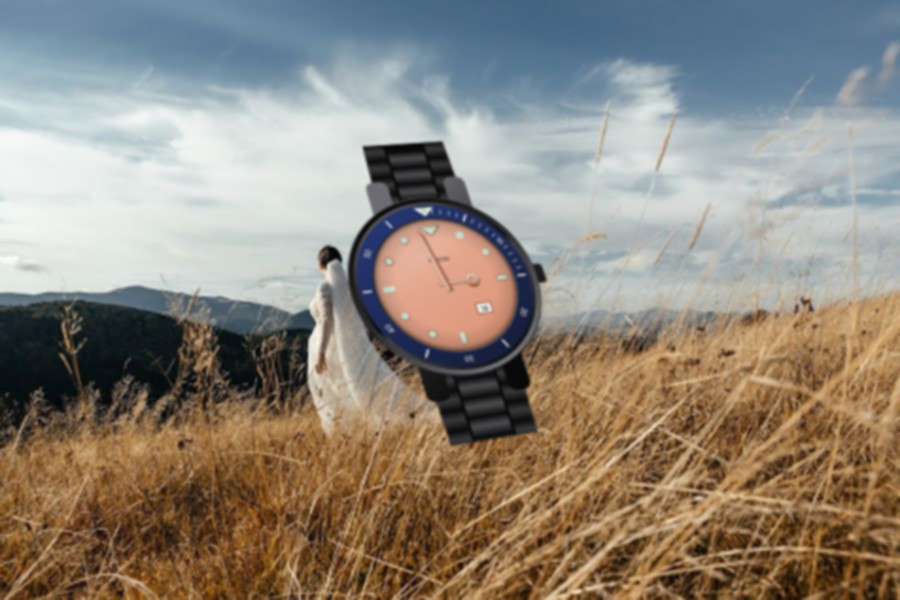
h=2 m=58
